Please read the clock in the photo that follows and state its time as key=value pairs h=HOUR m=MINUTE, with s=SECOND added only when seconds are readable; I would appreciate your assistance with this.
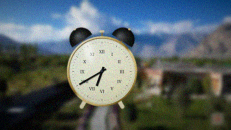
h=6 m=40
